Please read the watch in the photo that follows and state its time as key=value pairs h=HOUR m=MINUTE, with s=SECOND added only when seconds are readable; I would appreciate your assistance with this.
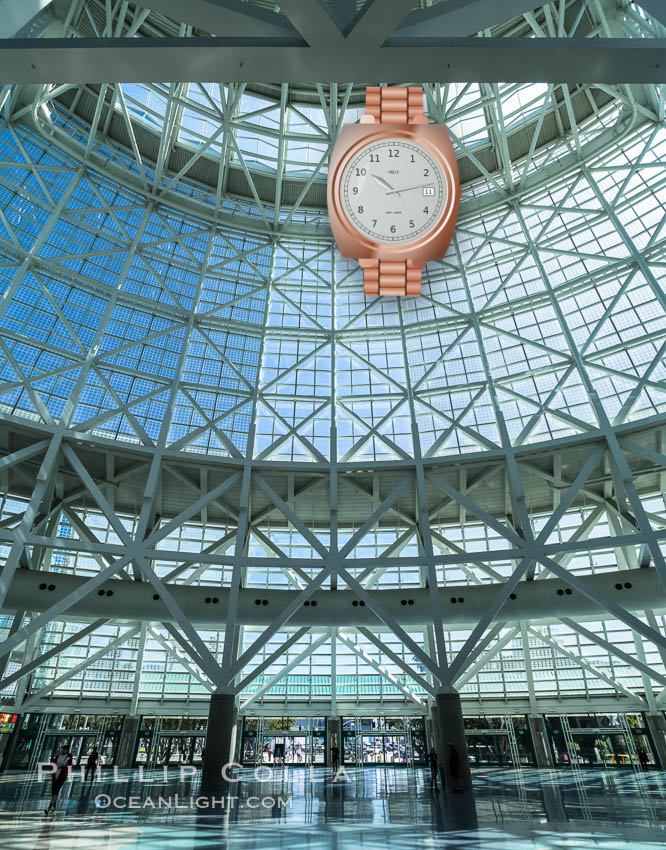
h=10 m=13
